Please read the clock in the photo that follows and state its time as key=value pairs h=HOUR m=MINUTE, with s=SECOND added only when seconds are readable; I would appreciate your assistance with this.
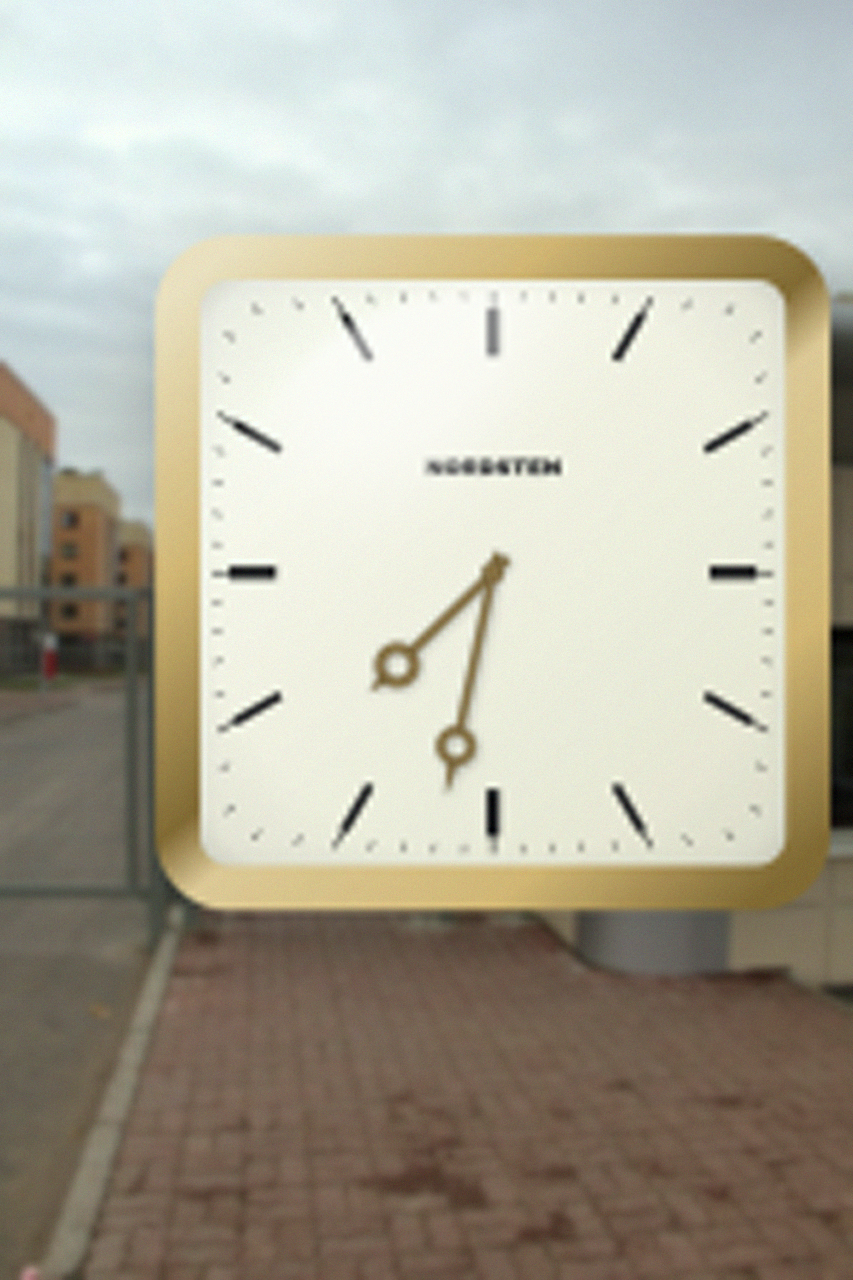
h=7 m=32
